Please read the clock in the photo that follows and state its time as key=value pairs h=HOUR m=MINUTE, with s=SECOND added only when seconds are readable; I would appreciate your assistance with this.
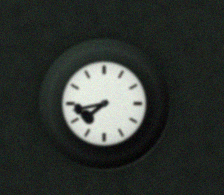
h=7 m=43
